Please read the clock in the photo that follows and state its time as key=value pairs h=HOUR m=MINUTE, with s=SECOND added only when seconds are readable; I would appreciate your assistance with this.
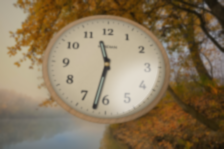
h=11 m=32
